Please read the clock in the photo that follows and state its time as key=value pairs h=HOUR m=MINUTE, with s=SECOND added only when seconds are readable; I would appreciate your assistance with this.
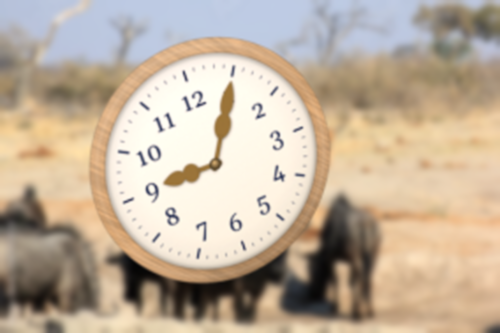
h=9 m=5
